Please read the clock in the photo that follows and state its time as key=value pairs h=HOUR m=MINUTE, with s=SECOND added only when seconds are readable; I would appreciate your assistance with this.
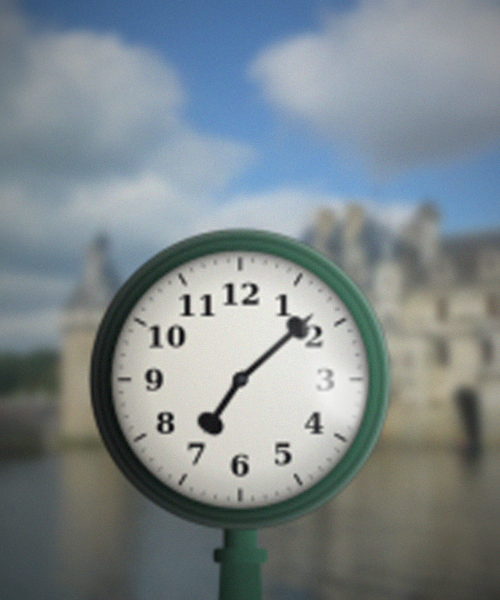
h=7 m=8
